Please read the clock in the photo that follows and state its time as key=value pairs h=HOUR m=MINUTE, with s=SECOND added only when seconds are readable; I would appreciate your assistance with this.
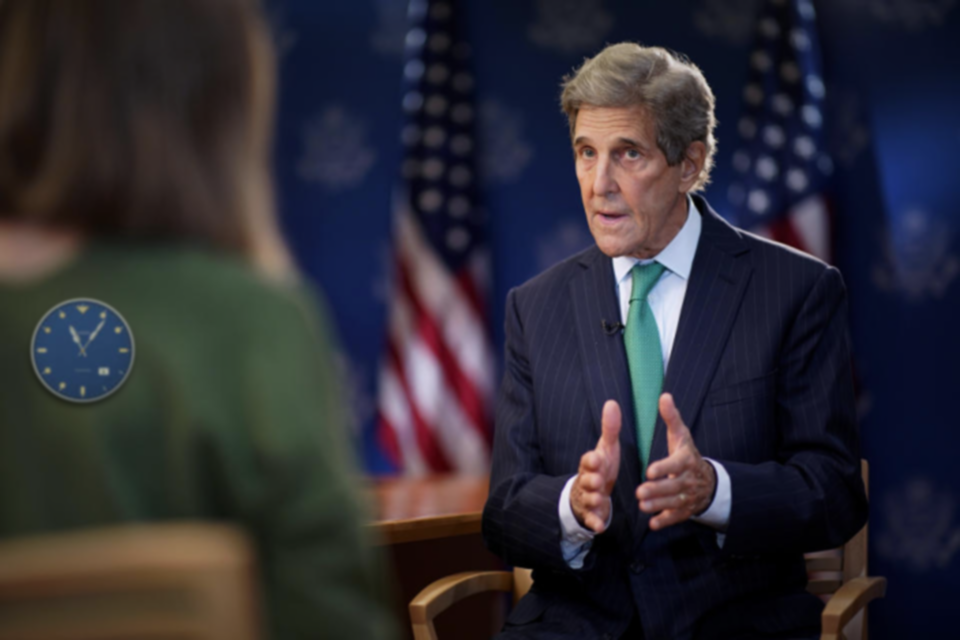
h=11 m=6
